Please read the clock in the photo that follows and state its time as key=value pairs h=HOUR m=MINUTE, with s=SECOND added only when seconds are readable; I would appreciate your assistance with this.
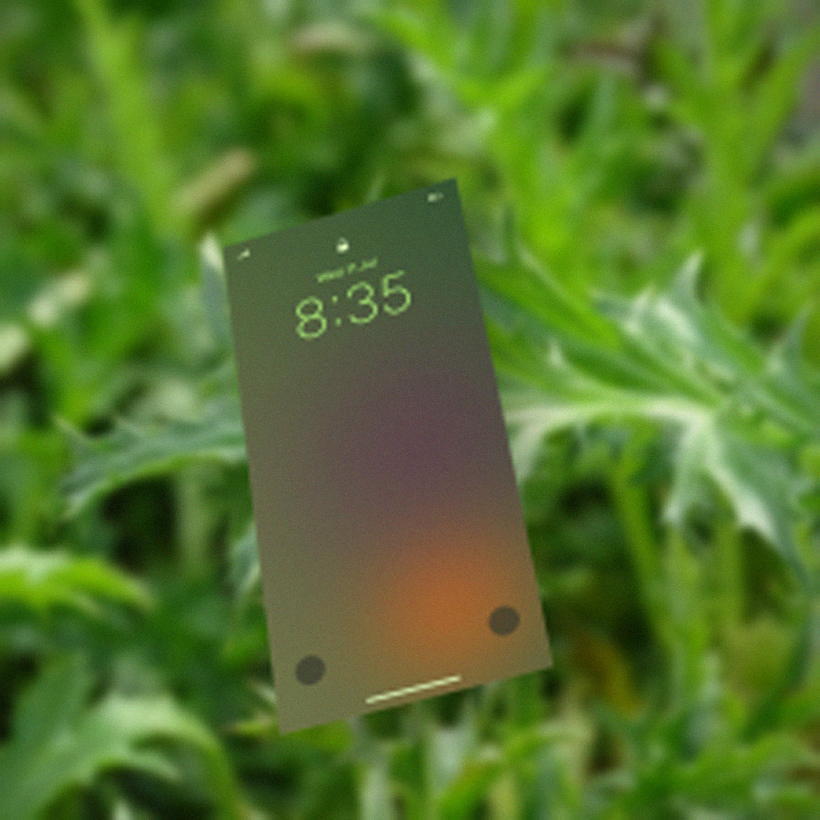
h=8 m=35
